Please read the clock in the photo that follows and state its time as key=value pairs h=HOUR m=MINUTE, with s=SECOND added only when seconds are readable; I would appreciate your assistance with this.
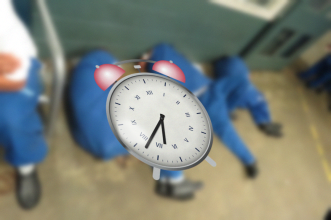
h=6 m=38
